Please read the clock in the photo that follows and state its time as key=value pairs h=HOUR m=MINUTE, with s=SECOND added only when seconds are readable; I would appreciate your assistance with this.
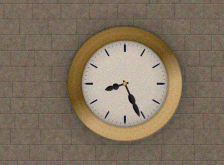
h=8 m=26
